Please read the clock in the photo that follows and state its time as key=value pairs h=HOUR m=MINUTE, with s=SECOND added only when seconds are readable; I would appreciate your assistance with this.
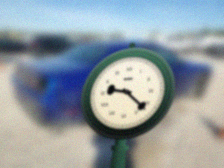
h=9 m=22
